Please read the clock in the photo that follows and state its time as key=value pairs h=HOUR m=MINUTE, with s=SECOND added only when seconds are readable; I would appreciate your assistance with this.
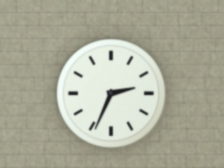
h=2 m=34
